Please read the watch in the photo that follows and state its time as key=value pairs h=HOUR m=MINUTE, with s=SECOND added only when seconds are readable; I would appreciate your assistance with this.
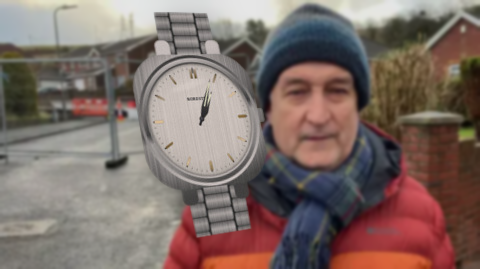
h=1 m=4
